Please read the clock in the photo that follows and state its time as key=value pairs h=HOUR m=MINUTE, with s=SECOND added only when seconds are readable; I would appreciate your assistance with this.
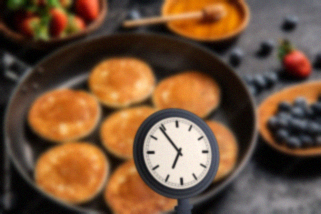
h=6 m=54
